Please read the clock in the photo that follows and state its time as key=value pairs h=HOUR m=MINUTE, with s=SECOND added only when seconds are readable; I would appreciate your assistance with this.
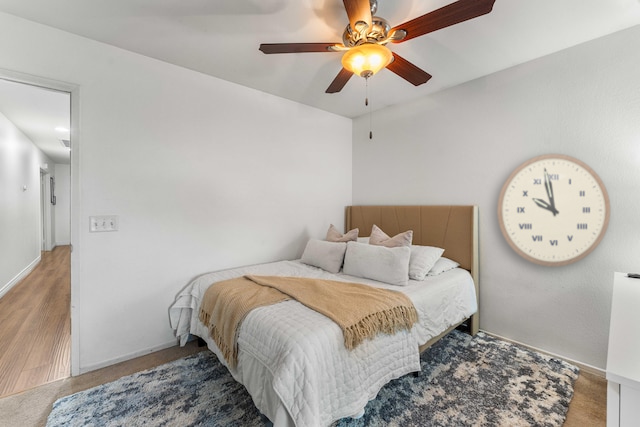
h=9 m=58
